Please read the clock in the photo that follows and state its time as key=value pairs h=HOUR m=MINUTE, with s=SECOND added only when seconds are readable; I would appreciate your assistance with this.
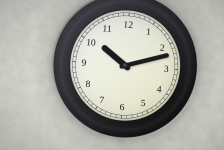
h=10 m=12
